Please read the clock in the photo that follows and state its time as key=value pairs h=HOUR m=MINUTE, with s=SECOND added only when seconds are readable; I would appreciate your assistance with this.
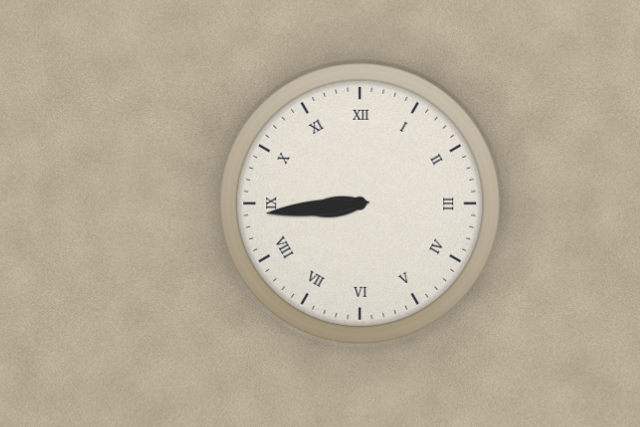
h=8 m=44
